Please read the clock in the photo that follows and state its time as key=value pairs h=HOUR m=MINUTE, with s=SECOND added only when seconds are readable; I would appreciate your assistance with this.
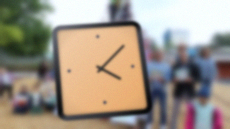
h=4 m=8
